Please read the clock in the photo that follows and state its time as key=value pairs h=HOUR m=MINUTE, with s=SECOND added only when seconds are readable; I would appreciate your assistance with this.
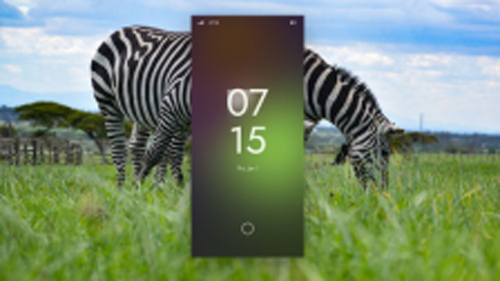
h=7 m=15
